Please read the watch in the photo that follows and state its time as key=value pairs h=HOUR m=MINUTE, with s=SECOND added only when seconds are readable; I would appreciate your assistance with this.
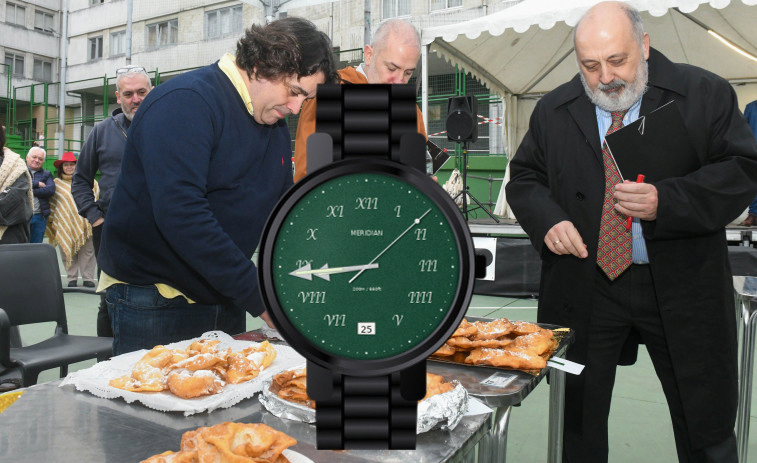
h=8 m=44 s=8
